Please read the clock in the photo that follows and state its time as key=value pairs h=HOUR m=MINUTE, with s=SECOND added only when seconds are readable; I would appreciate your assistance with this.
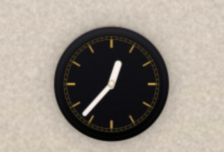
h=12 m=37
